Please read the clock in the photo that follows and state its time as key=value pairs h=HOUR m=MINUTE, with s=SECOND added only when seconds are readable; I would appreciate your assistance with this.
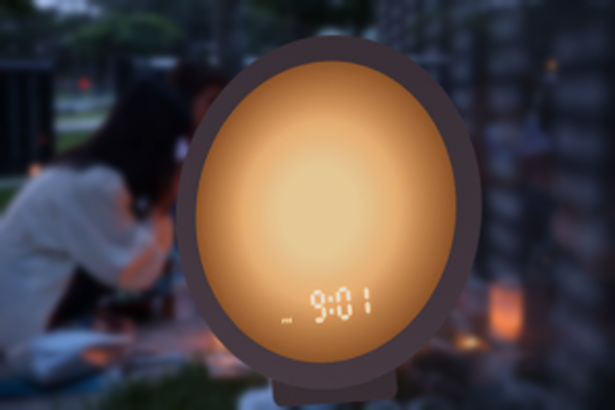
h=9 m=1
